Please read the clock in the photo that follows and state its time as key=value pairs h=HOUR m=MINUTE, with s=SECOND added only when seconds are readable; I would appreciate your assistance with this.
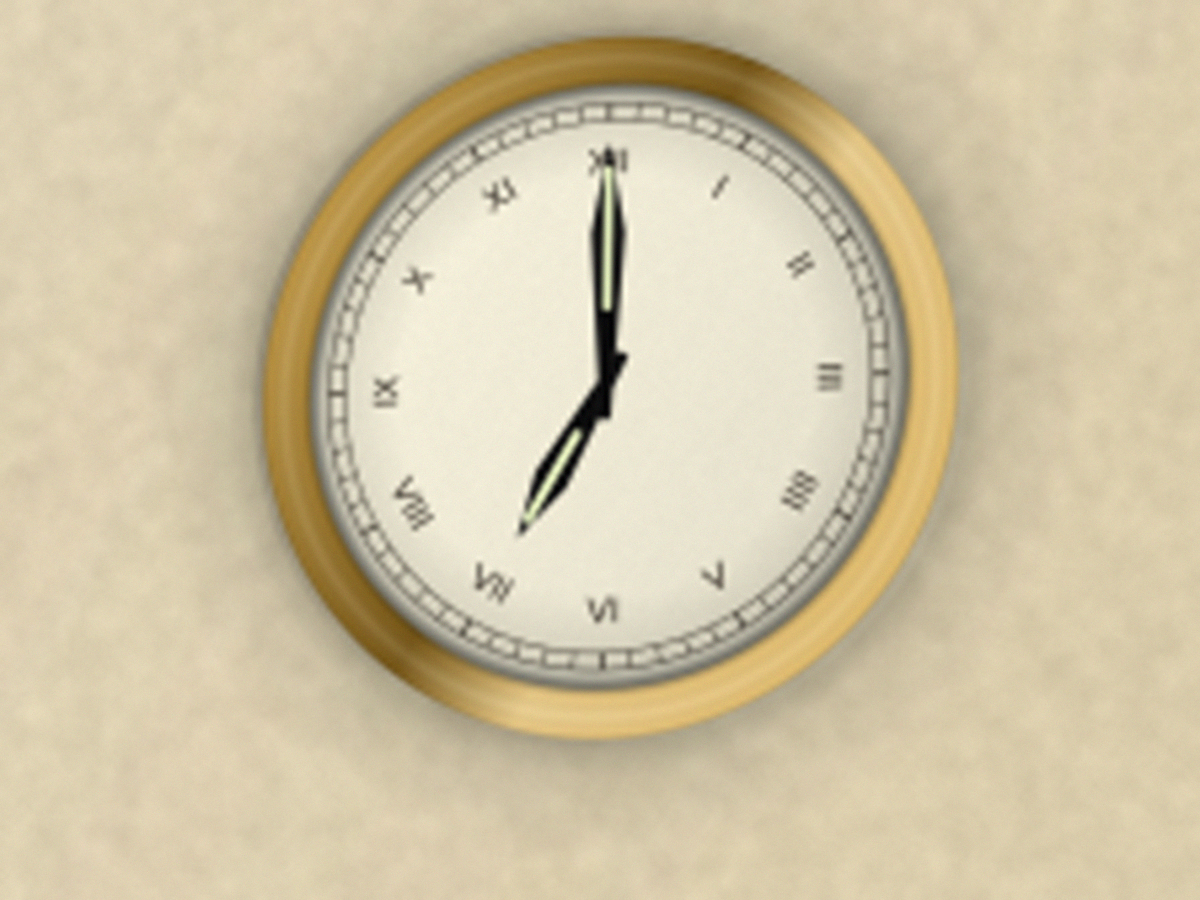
h=7 m=0
